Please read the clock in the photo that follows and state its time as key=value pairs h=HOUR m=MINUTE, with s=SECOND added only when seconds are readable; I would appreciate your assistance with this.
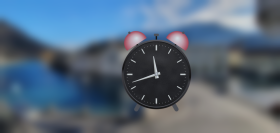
h=11 m=42
